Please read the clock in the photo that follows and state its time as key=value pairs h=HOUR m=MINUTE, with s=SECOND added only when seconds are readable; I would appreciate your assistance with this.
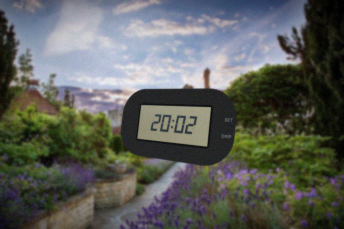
h=20 m=2
